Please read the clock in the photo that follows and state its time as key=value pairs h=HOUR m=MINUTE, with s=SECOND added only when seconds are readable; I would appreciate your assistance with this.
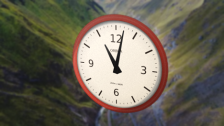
h=11 m=2
